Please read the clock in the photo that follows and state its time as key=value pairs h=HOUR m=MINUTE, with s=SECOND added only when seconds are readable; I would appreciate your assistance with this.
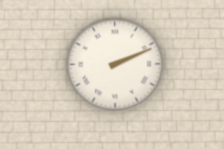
h=2 m=11
